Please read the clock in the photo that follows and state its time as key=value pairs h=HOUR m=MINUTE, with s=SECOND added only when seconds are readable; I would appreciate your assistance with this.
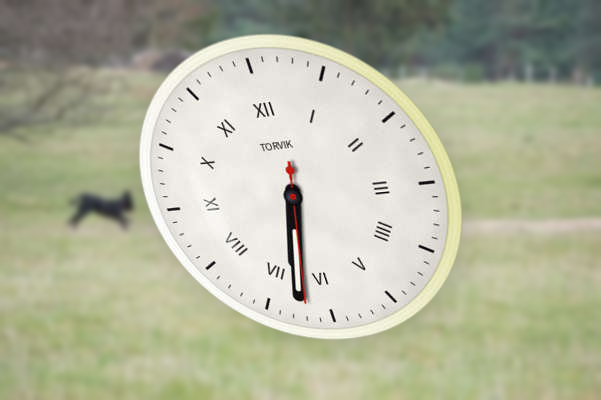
h=6 m=32 s=32
